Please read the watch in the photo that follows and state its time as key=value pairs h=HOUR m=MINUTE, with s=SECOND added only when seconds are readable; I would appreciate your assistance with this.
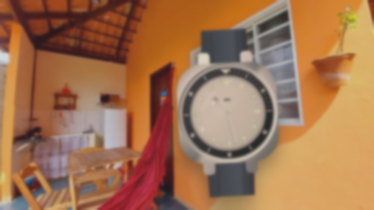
h=10 m=28
